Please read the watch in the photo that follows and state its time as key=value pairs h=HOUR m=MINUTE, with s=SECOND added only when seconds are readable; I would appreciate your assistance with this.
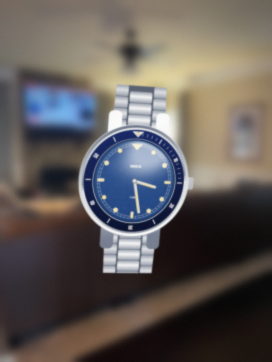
h=3 m=28
